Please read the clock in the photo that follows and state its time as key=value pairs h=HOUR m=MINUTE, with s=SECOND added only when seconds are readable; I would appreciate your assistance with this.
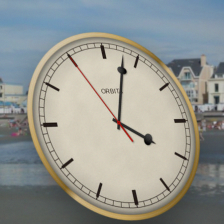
h=4 m=2 s=55
